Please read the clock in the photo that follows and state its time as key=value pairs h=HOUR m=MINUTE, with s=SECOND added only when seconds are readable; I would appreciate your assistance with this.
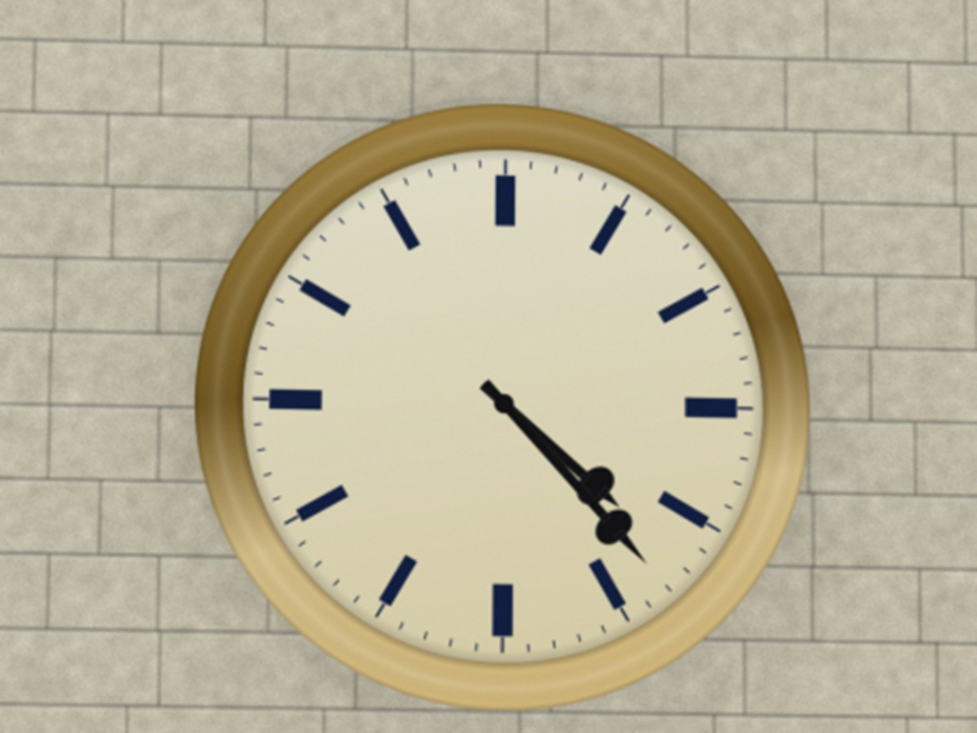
h=4 m=23
